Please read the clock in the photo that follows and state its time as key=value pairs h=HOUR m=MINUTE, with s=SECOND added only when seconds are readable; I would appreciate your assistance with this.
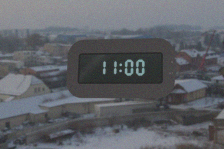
h=11 m=0
